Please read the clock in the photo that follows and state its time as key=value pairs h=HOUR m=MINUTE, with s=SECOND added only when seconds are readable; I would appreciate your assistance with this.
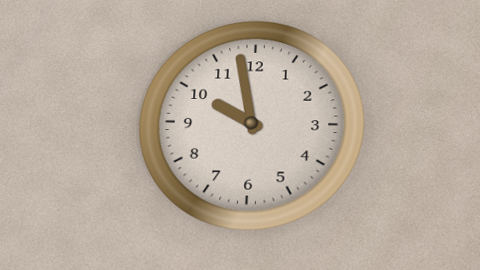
h=9 m=58
